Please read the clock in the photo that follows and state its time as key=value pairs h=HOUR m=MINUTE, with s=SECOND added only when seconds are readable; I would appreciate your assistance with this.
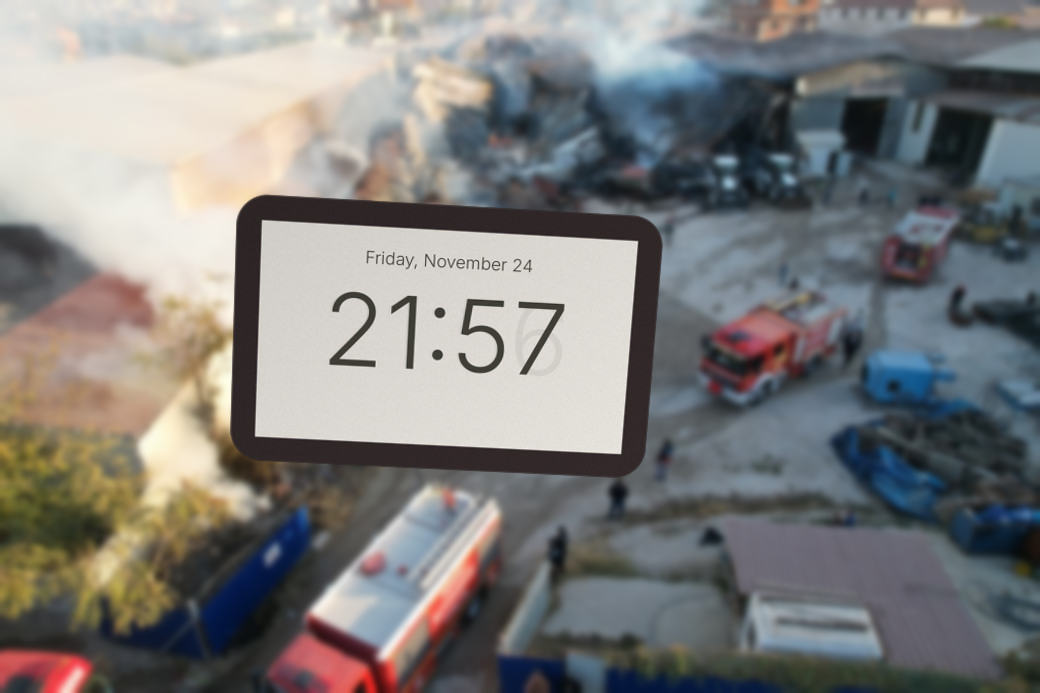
h=21 m=57
